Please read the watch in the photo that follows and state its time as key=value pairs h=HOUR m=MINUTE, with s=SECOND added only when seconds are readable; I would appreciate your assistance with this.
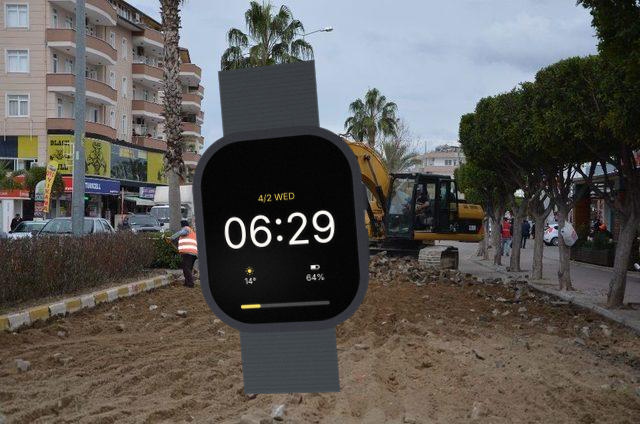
h=6 m=29
